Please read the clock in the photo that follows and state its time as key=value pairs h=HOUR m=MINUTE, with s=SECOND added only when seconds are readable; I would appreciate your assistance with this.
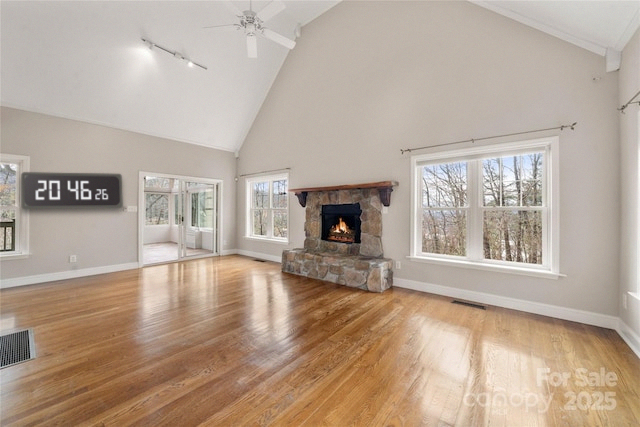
h=20 m=46 s=26
